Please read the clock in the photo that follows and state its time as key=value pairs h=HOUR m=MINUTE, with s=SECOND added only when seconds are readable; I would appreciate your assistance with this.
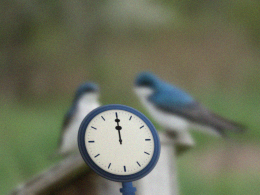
h=12 m=0
